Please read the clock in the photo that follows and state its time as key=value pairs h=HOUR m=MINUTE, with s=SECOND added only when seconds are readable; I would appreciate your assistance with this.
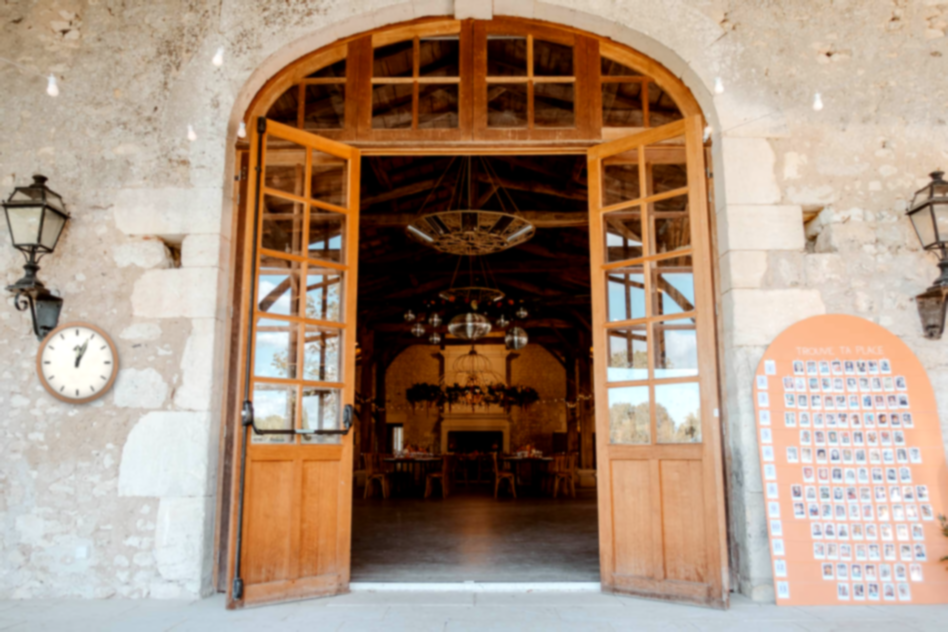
h=12 m=4
